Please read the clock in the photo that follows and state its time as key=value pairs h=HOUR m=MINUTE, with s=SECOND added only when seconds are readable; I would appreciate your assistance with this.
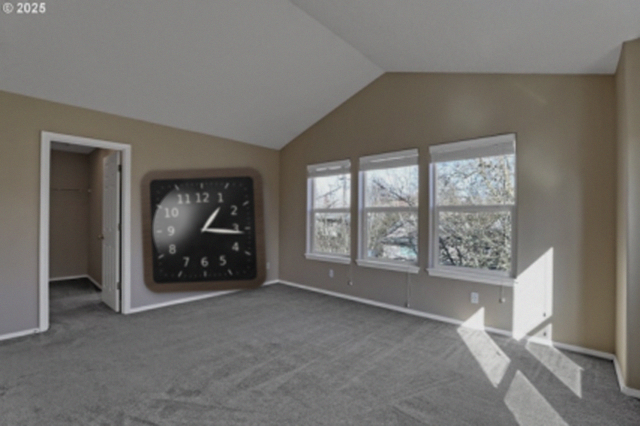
h=1 m=16
